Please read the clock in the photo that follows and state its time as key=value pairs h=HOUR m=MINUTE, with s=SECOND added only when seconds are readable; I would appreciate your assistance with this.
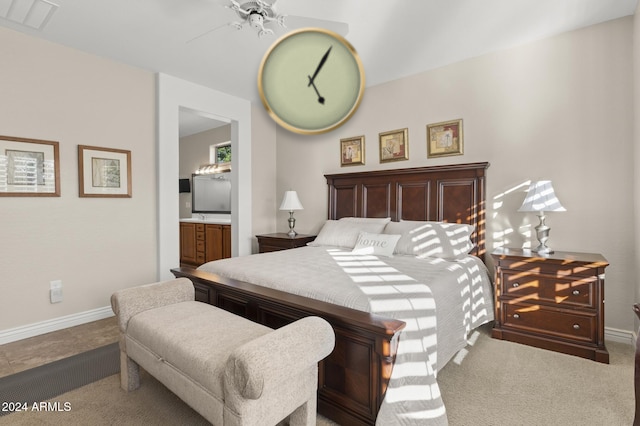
h=5 m=5
